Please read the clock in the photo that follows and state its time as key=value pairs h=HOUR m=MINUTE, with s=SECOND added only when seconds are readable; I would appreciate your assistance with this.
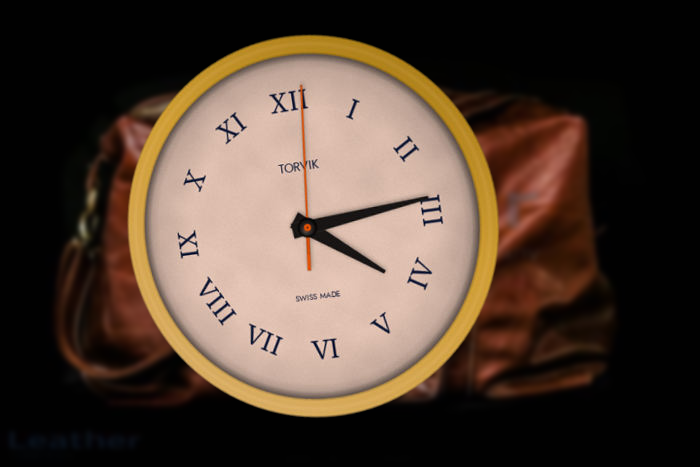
h=4 m=14 s=1
